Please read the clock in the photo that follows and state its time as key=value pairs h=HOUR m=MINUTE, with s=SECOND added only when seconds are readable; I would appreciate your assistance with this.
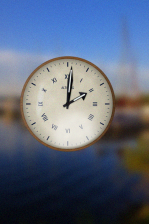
h=2 m=1
